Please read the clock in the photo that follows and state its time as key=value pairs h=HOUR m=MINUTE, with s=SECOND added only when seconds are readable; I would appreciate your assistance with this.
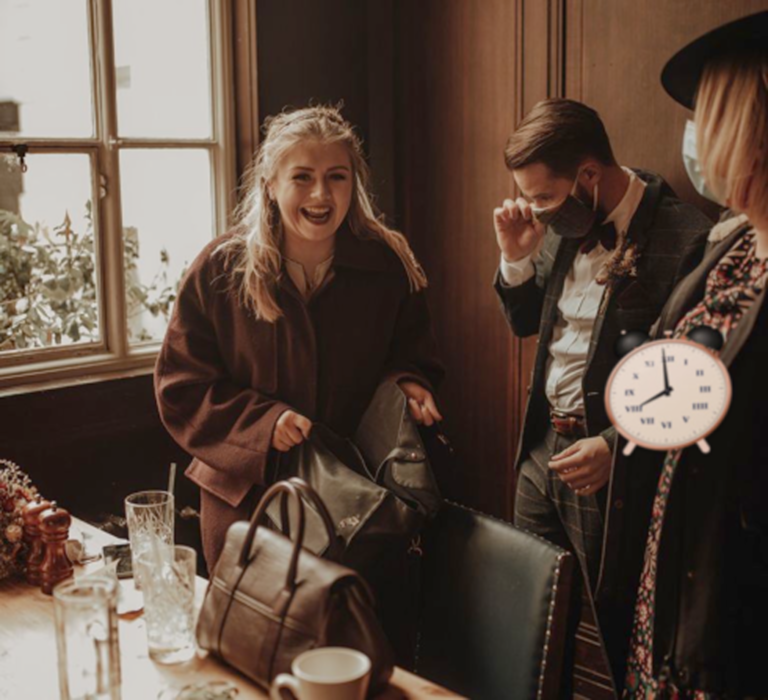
h=7 m=59
